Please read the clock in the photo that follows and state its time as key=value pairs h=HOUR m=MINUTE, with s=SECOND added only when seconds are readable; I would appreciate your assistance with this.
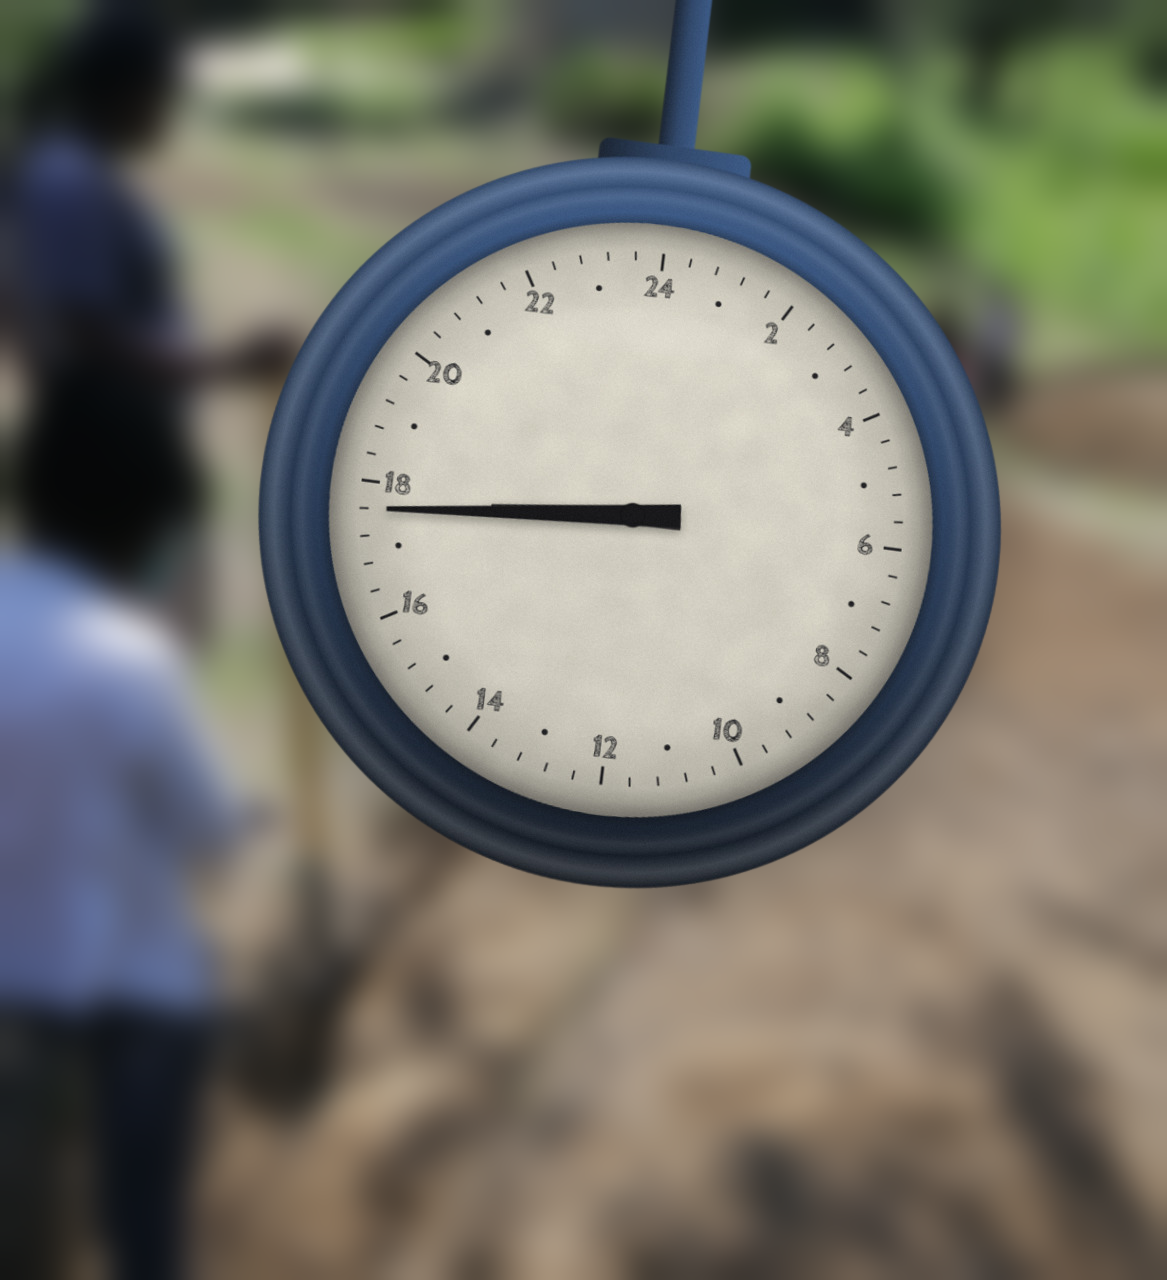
h=17 m=44
